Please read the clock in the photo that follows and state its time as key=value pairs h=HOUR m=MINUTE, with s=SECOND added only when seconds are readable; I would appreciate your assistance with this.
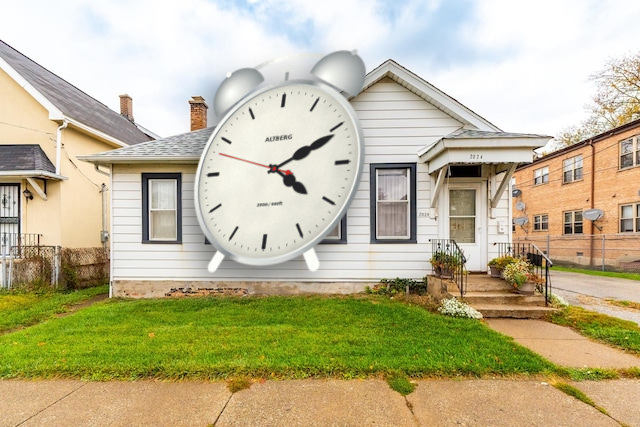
h=4 m=10 s=48
